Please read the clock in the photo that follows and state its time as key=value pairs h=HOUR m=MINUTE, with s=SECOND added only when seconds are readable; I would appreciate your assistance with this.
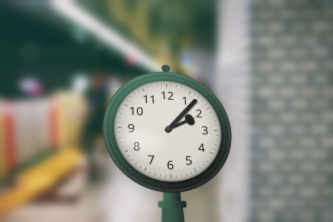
h=2 m=7
